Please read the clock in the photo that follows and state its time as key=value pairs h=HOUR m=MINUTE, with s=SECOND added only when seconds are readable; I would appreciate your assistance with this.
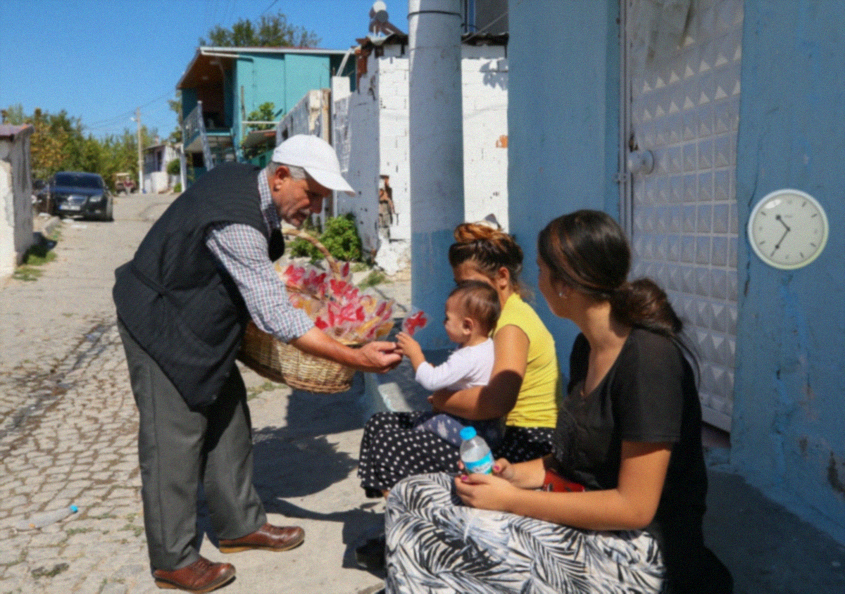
h=10 m=35
